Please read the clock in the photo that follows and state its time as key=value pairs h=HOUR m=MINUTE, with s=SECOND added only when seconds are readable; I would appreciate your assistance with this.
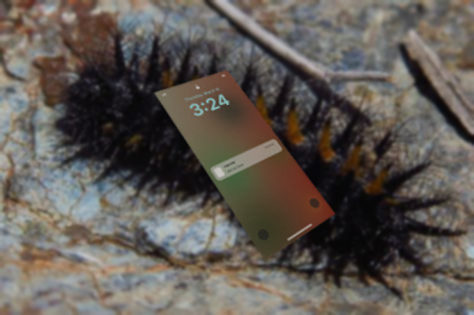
h=3 m=24
